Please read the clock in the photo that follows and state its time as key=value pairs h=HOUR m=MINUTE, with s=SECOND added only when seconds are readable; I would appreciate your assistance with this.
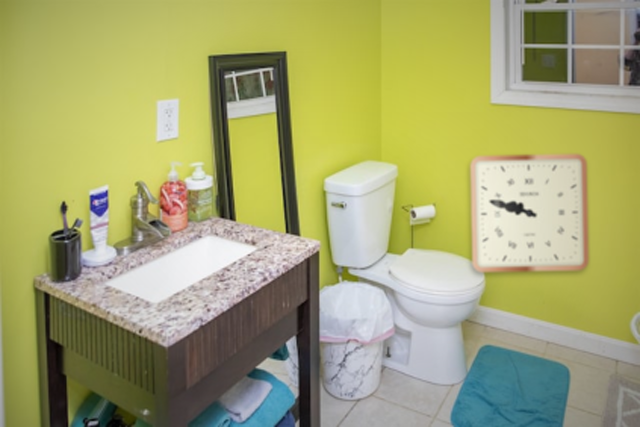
h=9 m=48
